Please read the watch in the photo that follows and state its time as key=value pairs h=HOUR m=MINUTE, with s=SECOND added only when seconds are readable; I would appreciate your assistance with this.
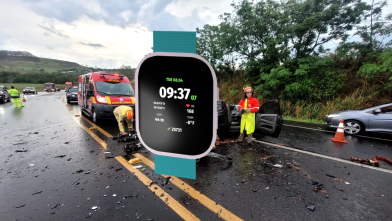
h=9 m=37
